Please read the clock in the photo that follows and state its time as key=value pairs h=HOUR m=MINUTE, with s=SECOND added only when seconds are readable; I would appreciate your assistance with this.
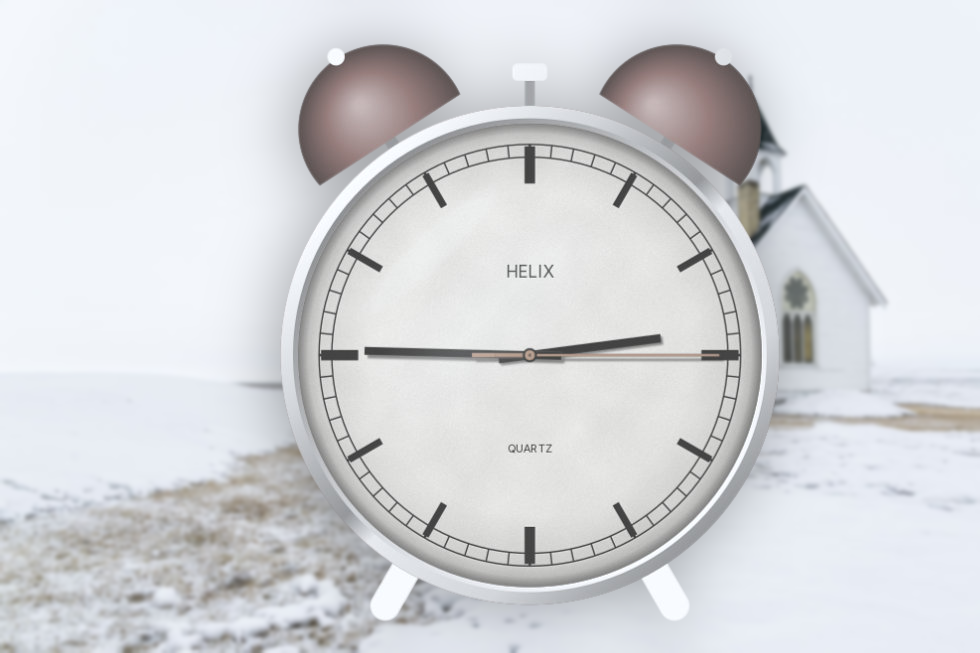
h=2 m=45 s=15
